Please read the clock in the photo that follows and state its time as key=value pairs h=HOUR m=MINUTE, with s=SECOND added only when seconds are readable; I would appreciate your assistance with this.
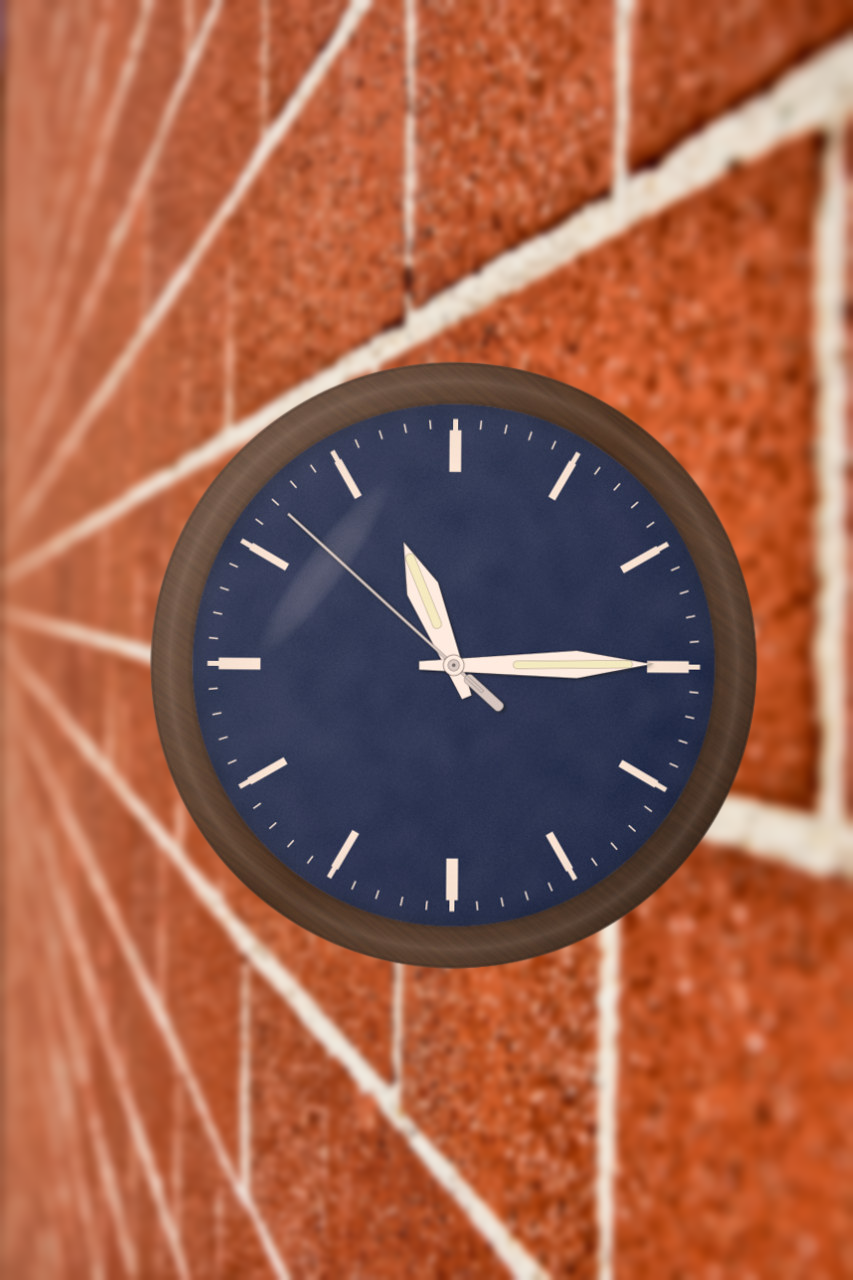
h=11 m=14 s=52
